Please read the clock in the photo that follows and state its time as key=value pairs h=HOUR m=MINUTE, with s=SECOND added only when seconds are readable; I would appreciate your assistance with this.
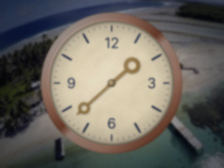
h=1 m=38
